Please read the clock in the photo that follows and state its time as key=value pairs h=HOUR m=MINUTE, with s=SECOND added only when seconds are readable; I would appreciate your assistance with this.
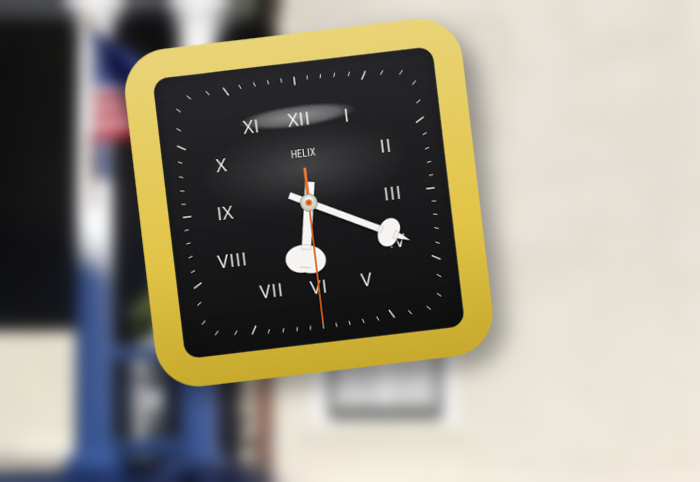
h=6 m=19 s=30
